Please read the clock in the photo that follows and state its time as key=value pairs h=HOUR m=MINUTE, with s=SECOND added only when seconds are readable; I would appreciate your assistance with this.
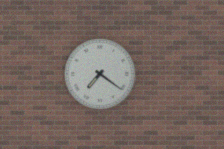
h=7 m=21
